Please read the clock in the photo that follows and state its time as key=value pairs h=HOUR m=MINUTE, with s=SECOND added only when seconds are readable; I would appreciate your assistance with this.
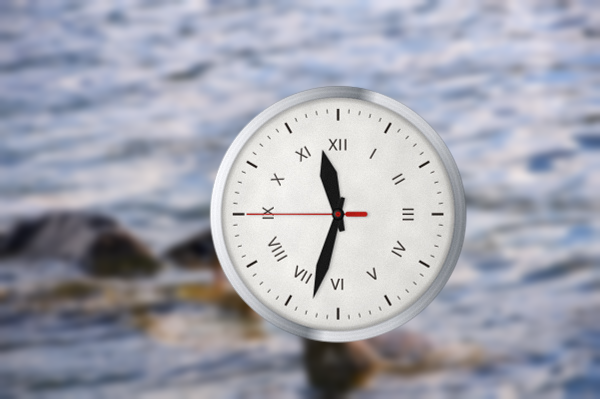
h=11 m=32 s=45
